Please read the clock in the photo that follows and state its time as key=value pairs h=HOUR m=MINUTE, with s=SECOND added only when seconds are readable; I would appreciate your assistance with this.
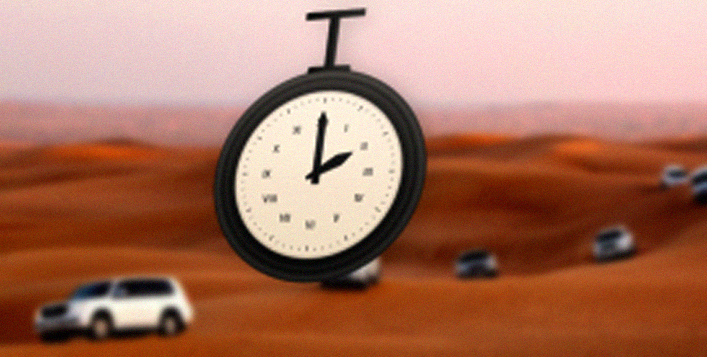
h=2 m=0
